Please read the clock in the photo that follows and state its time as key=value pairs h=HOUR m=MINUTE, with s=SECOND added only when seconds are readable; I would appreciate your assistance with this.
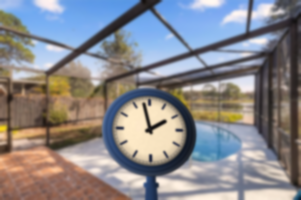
h=1 m=58
